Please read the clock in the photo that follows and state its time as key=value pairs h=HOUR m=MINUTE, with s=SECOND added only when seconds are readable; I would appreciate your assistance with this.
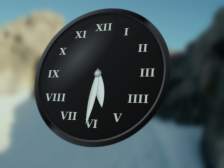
h=5 m=31
